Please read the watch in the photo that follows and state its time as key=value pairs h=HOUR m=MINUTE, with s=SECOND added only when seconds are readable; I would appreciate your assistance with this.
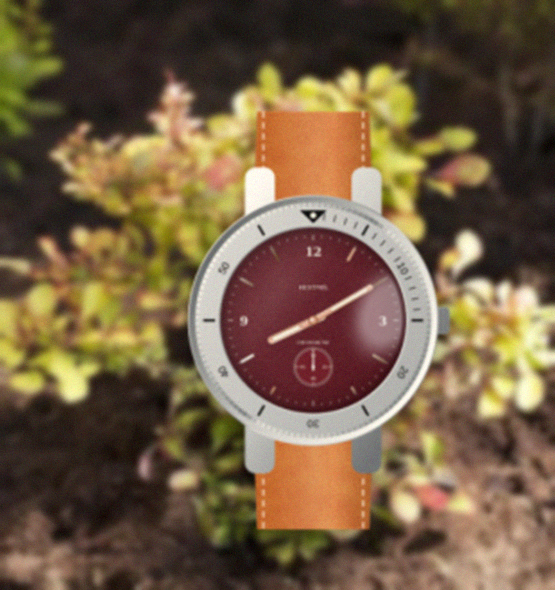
h=8 m=10
